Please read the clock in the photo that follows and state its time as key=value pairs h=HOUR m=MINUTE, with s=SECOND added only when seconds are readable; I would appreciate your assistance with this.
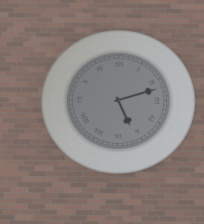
h=5 m=12
